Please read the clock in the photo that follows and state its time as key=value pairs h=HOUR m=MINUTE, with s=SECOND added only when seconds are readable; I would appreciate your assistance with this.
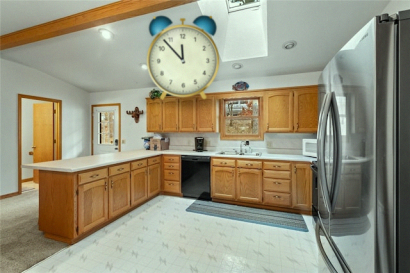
h=11 m=53
